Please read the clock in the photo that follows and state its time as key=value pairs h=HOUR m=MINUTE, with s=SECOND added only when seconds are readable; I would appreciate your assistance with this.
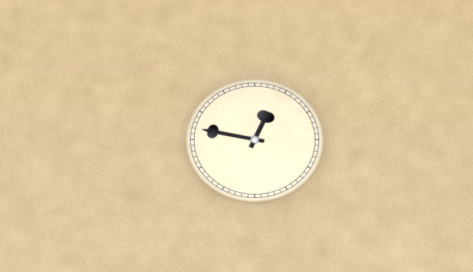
h=12 m=47
